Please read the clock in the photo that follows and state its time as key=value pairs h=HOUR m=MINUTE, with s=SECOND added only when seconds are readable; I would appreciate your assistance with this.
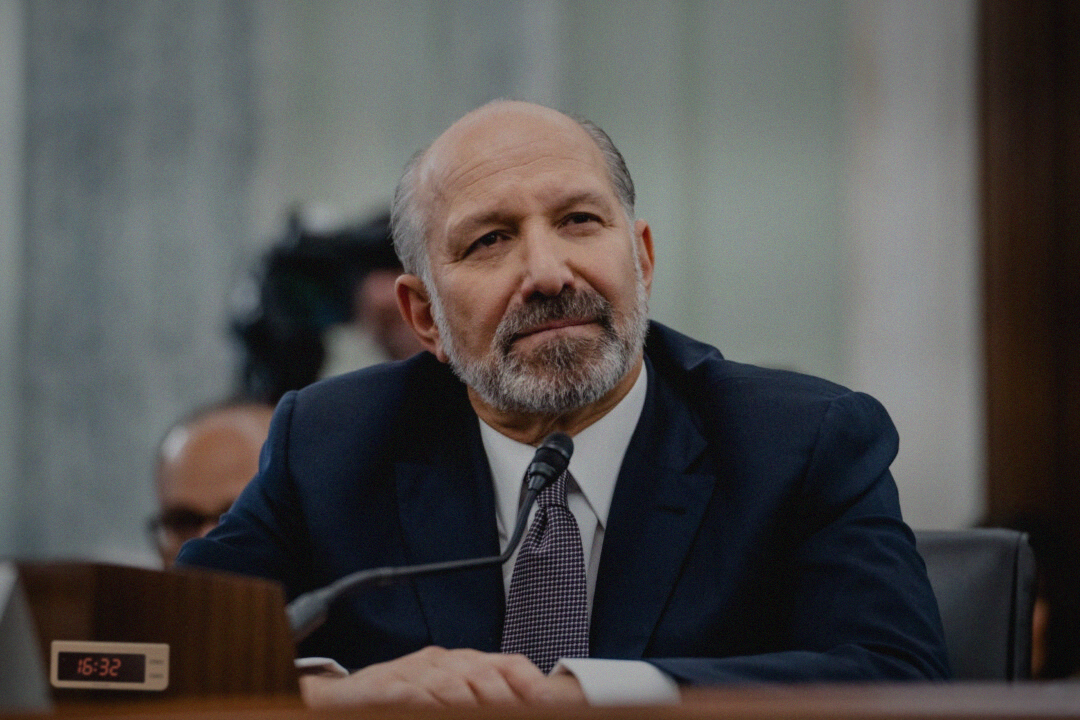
h=16 m=32
